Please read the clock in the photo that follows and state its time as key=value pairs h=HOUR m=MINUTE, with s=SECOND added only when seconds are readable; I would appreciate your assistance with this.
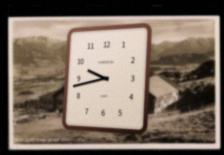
h=9 m=43
